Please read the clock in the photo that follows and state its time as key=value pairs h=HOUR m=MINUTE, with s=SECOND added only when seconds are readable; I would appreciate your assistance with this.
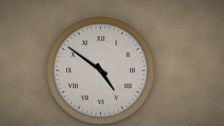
h=4 m=51
